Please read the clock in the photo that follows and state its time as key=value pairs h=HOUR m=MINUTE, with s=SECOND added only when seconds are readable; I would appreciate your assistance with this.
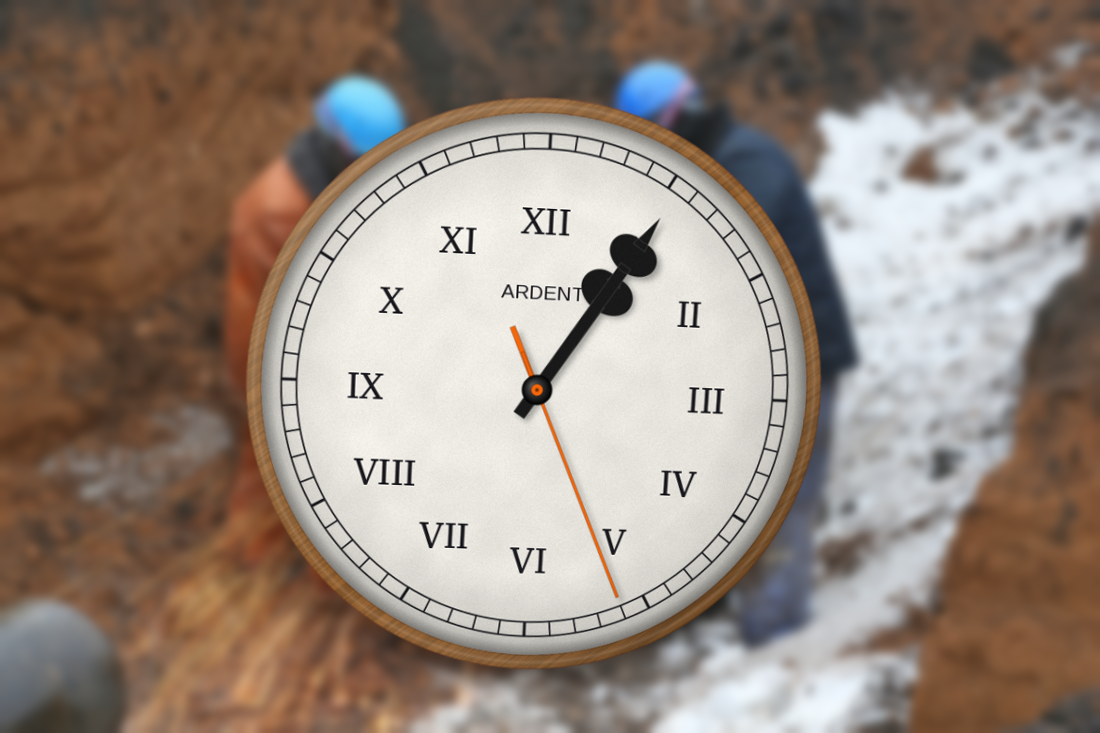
h=1 m=5 s=26
